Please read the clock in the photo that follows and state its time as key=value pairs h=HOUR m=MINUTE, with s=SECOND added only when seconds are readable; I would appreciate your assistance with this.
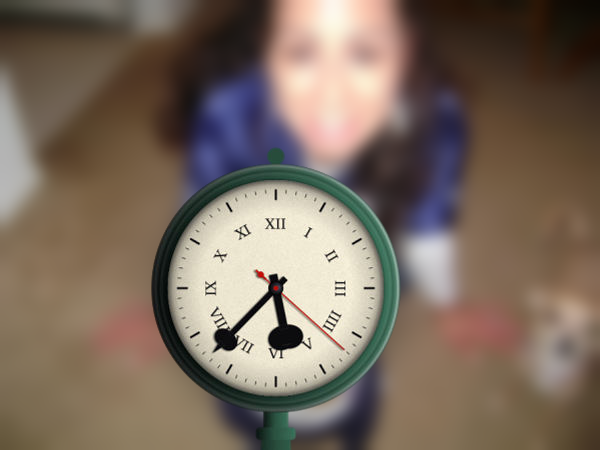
h=5 m=37 s=22
